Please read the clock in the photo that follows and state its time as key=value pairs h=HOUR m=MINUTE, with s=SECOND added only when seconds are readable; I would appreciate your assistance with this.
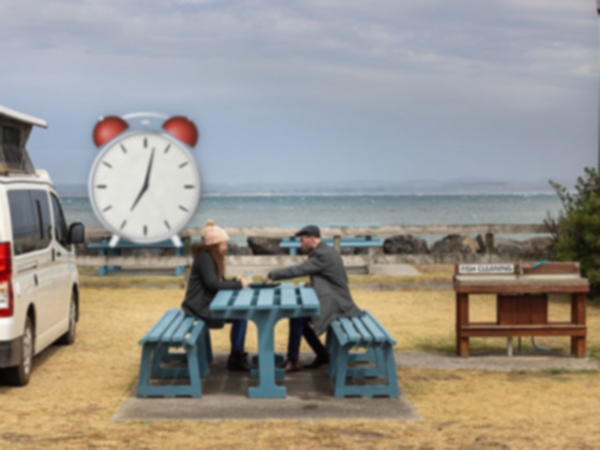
h=7 m=2
